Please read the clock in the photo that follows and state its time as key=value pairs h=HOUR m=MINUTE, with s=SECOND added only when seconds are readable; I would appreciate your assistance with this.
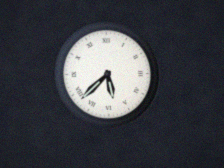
h=5 m=38
